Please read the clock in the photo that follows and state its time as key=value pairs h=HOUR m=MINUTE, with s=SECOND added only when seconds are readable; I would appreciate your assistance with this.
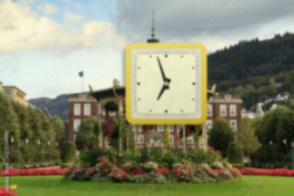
h=6 m=57
